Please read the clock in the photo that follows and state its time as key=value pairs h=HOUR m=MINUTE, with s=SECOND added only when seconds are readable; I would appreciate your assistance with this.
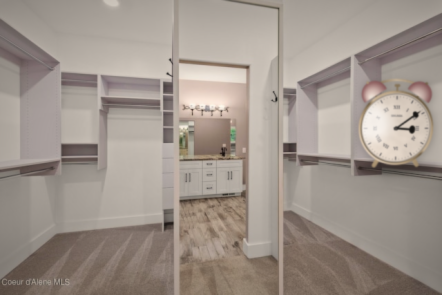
h=3 m=9
